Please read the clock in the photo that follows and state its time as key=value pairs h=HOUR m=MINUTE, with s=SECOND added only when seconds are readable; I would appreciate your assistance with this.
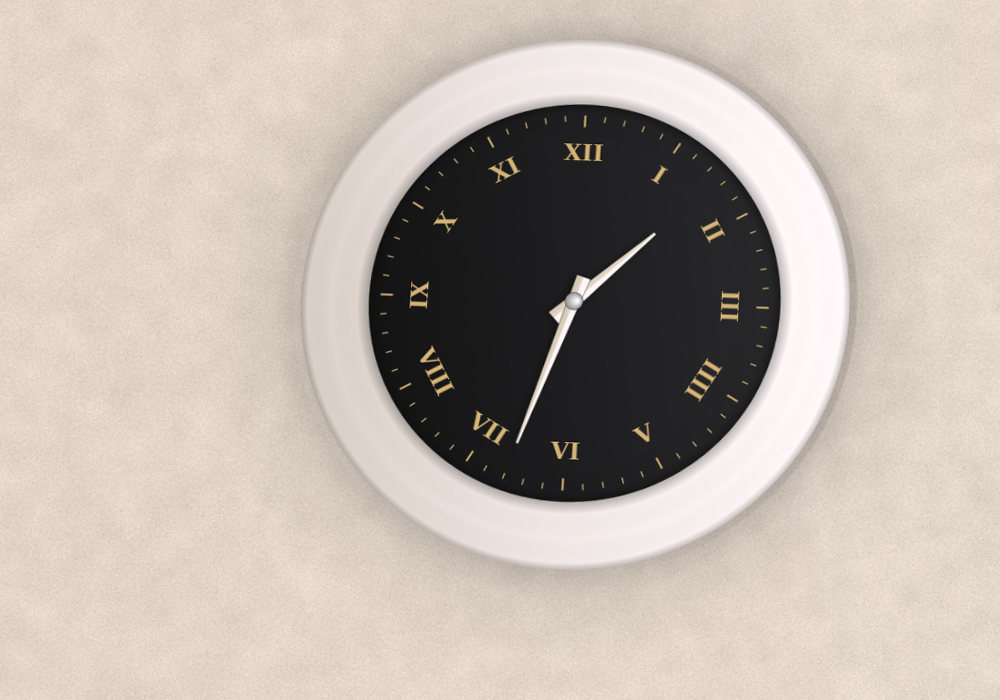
h=1 m=33
